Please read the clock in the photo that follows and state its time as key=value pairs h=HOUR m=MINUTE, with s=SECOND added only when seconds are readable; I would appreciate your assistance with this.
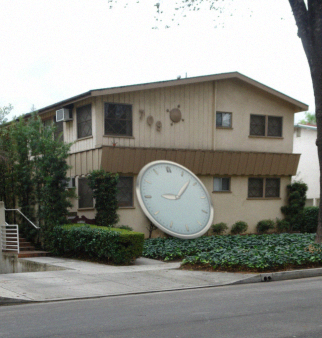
h=9 m=8
